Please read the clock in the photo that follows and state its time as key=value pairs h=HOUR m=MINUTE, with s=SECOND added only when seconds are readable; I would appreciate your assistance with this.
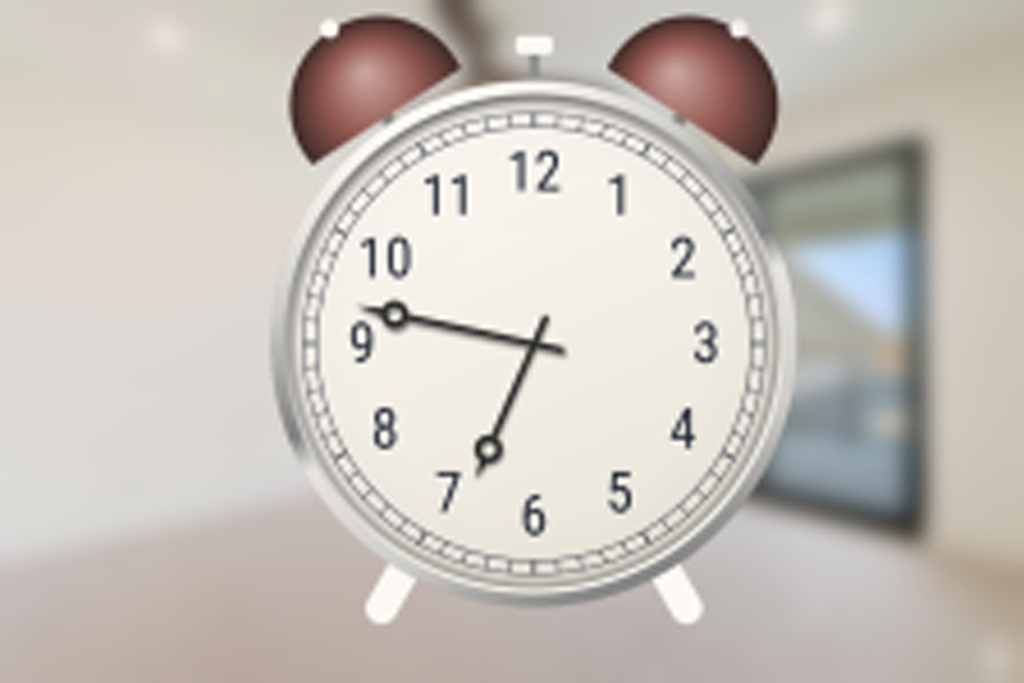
h=6 m=47
